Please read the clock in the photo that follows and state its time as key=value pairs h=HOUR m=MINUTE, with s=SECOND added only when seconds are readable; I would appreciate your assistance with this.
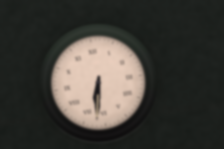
h=6 m=32
